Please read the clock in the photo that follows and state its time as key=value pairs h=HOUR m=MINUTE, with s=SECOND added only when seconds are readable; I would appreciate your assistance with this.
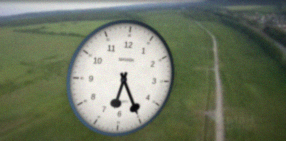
h=6 m=25
